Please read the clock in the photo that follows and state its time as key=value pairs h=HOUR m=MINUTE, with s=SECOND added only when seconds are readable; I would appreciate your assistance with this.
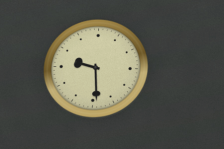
h=9 m=29
